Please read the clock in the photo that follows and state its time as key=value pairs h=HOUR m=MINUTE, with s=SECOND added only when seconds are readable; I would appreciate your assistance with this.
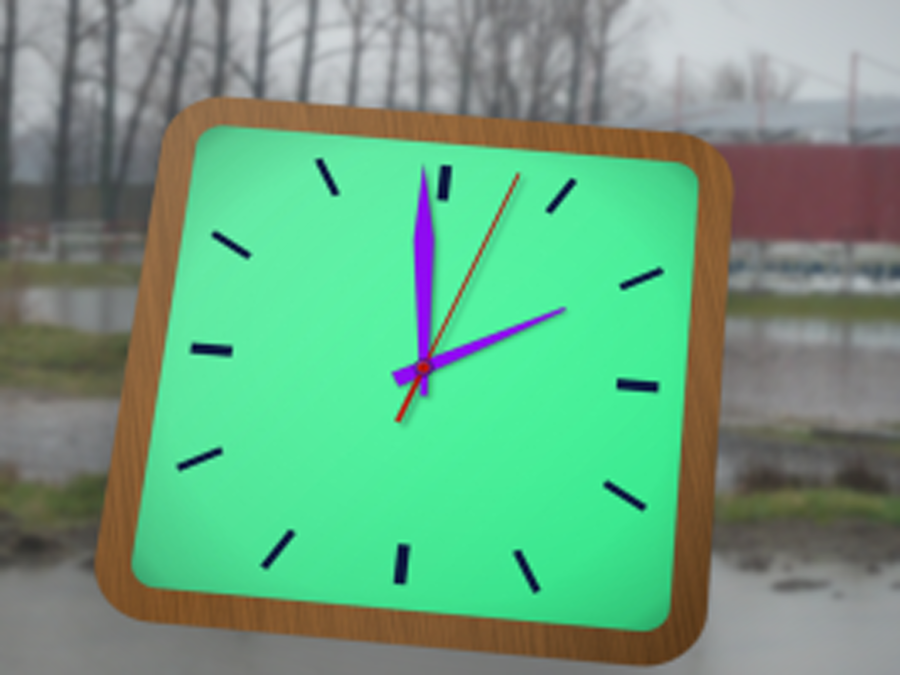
h=1 m=59 s=3
